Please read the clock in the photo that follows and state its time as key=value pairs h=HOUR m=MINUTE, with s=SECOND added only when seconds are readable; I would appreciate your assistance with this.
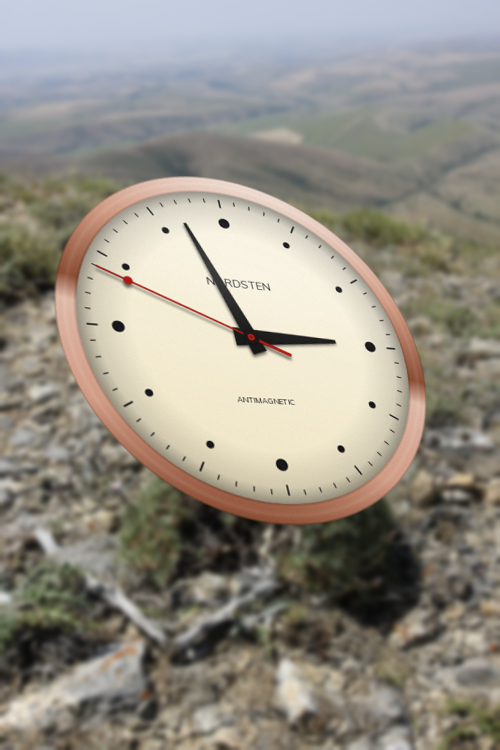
h=2 m=56 s=49
